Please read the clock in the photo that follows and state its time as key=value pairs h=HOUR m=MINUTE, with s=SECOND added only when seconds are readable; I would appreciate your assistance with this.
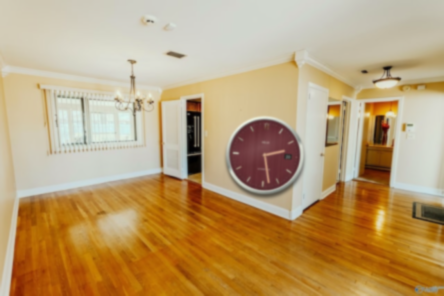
h=2 m=28
